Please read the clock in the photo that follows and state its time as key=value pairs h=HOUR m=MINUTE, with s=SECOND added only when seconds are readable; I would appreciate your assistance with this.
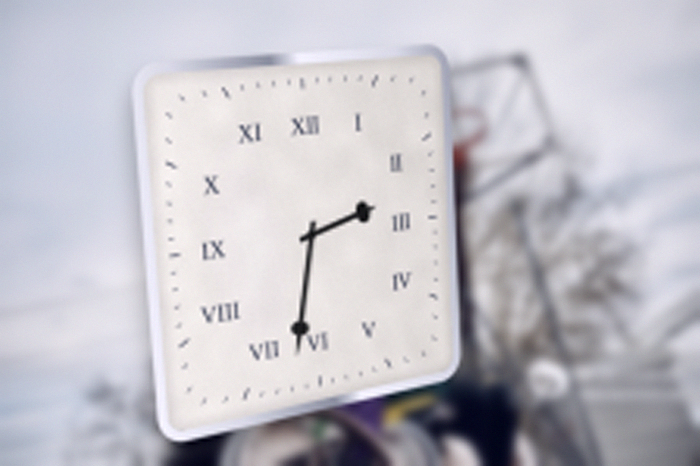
h=2 m=32
